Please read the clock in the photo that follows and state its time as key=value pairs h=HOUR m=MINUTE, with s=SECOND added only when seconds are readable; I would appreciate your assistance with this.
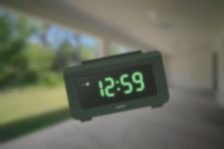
h=12 m=59
